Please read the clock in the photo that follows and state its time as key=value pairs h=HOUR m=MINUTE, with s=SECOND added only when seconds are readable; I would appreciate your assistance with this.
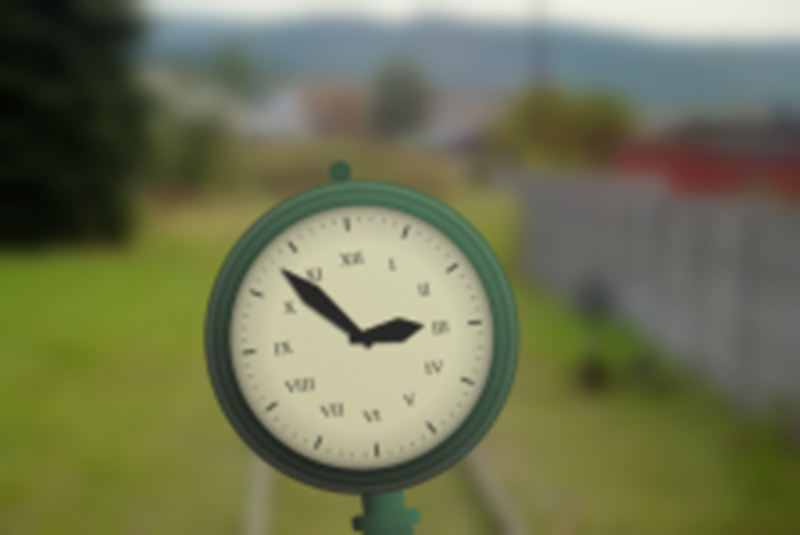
h=2 m=53
